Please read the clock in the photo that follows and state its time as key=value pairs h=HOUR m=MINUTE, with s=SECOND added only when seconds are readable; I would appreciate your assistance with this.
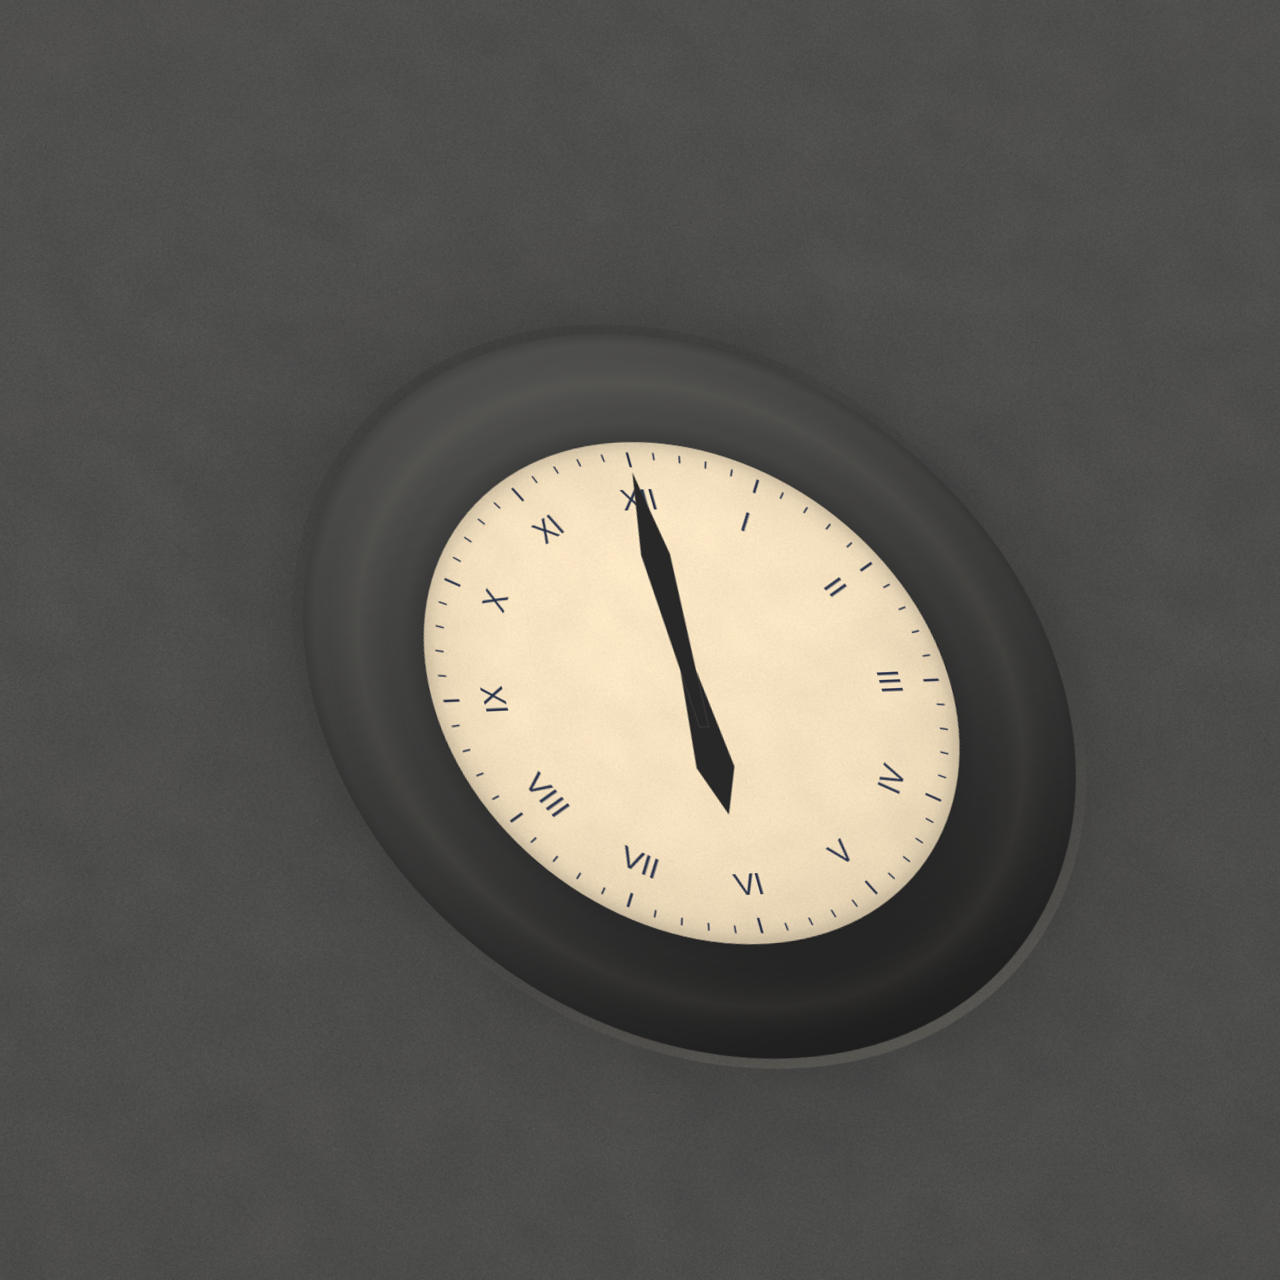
h=6 m=0
